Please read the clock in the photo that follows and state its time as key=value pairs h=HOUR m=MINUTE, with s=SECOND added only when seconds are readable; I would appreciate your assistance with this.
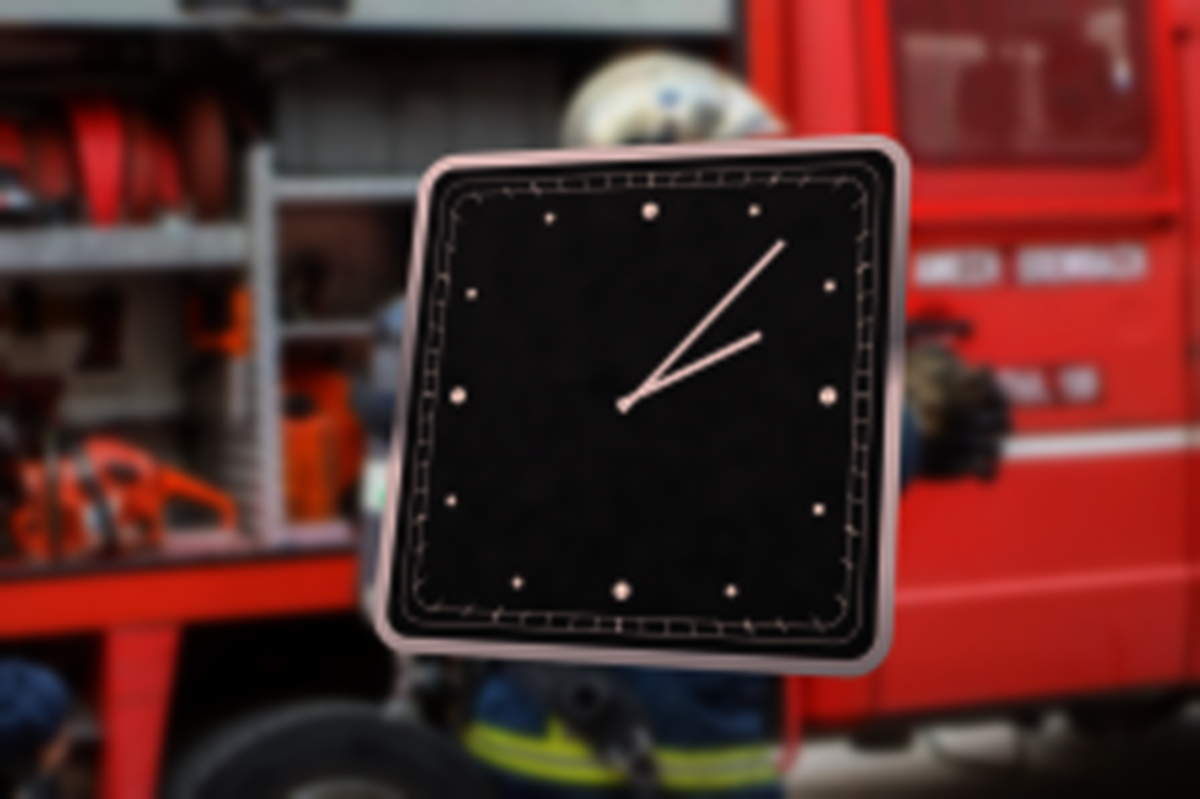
h=2 m=7
